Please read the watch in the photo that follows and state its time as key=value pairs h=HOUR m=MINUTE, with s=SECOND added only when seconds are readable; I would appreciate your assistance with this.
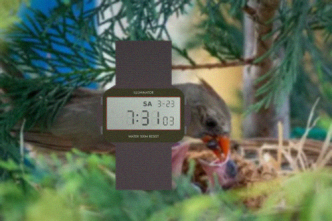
h=7 m=31 s=3
